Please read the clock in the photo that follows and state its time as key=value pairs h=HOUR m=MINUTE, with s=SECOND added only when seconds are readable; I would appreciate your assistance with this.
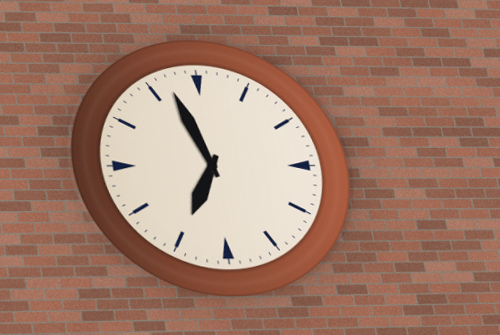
h=6 m=57
